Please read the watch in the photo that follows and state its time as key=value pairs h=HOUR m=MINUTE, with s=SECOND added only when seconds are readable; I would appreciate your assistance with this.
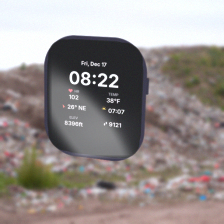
h=8 m=22
